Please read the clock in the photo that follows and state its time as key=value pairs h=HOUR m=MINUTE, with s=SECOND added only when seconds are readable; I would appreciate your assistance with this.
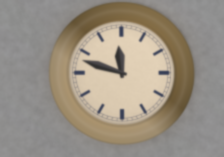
h=11 m=48
